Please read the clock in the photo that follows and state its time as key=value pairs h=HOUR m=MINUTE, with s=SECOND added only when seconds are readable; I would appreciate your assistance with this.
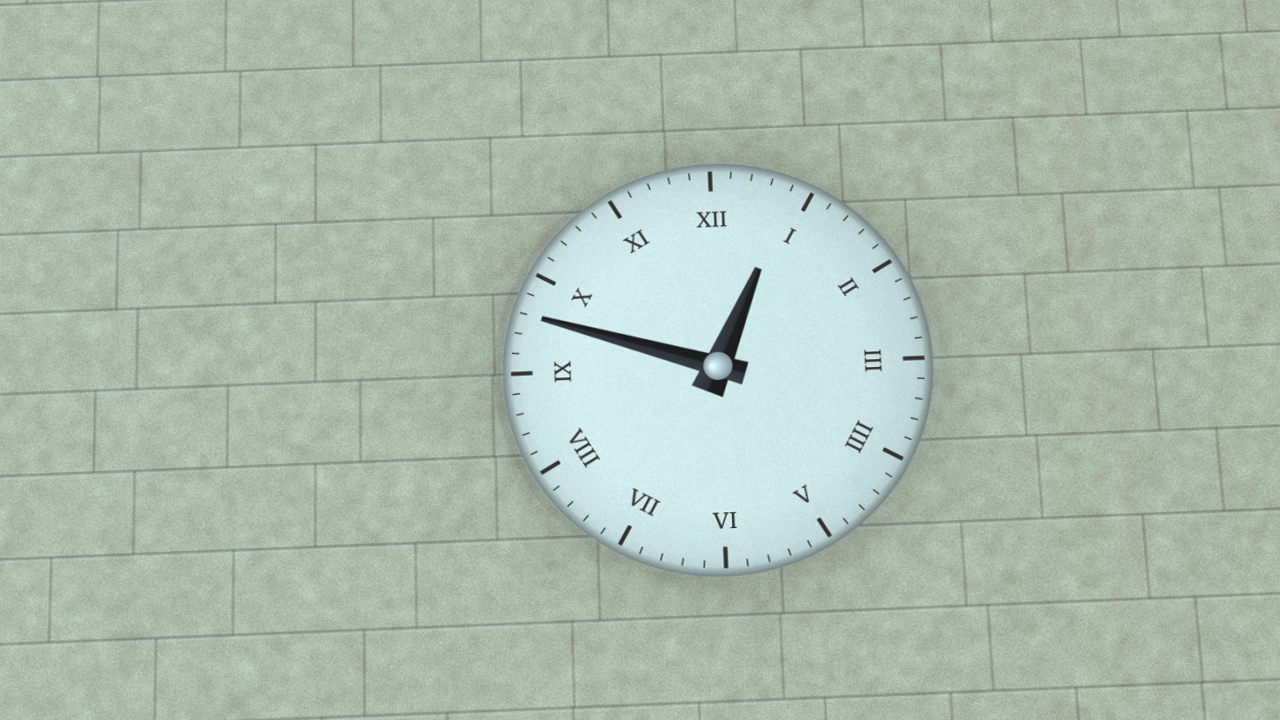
h=12 m=48
